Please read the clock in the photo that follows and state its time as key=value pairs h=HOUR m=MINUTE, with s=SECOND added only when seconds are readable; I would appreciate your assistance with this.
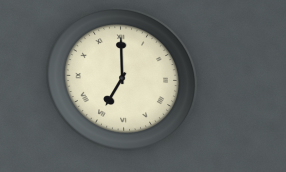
h=7 m=0
